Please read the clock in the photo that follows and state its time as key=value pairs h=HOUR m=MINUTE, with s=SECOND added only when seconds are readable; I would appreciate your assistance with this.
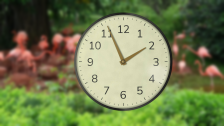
h=1 m=56
